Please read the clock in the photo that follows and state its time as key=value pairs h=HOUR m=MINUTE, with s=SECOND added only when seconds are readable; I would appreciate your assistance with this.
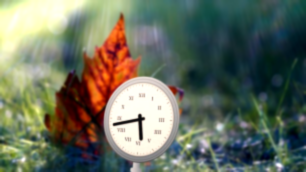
h=5 m=43
